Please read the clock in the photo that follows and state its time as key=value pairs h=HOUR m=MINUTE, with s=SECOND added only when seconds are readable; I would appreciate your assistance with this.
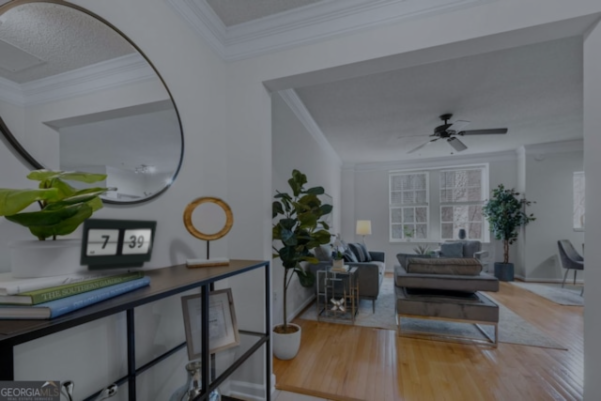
h=7 m=39
